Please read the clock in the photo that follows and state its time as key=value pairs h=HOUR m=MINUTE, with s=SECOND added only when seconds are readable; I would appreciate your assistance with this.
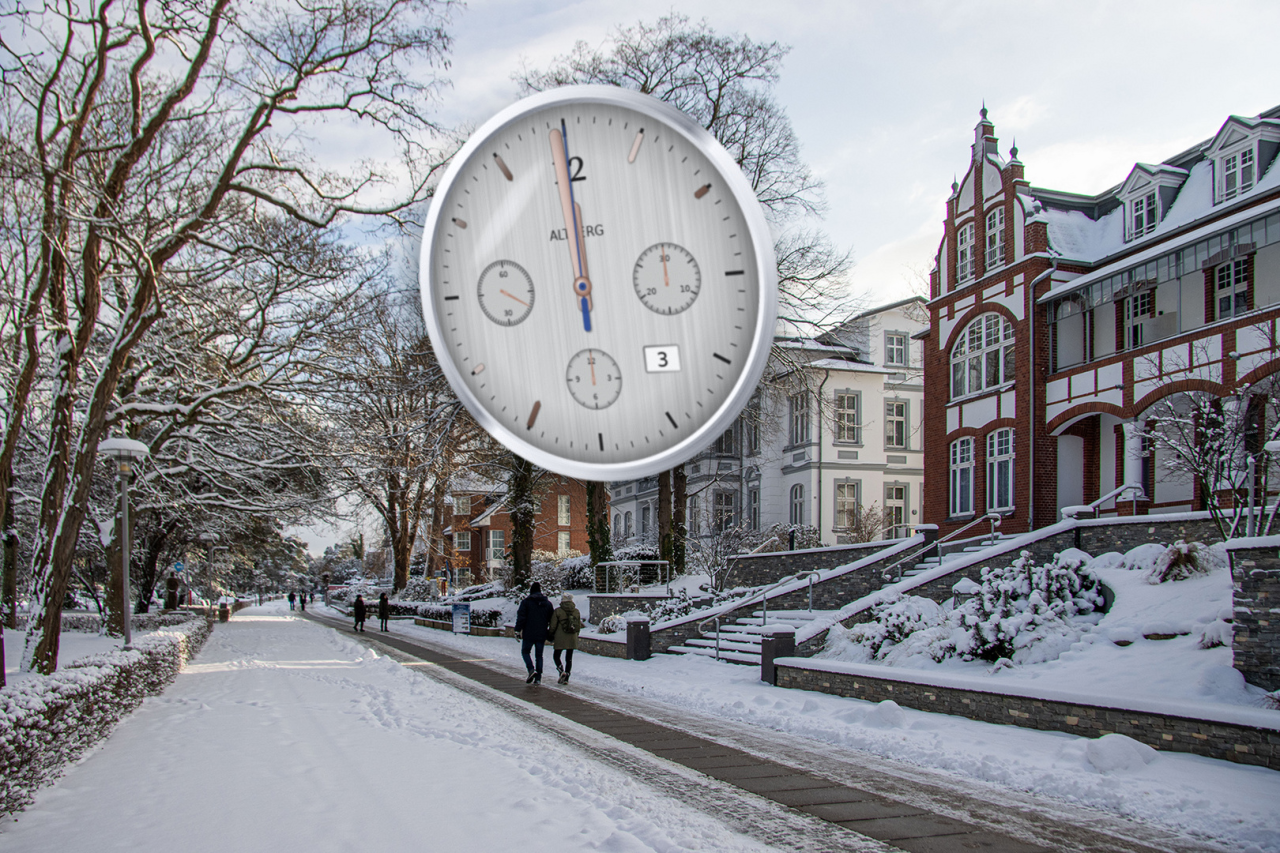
h=11 m=59 s=20
